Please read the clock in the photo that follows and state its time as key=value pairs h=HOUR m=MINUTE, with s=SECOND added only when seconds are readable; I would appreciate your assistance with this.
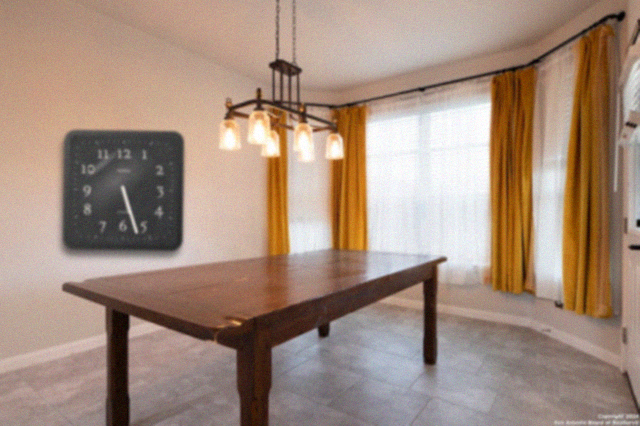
h=5 m=27
